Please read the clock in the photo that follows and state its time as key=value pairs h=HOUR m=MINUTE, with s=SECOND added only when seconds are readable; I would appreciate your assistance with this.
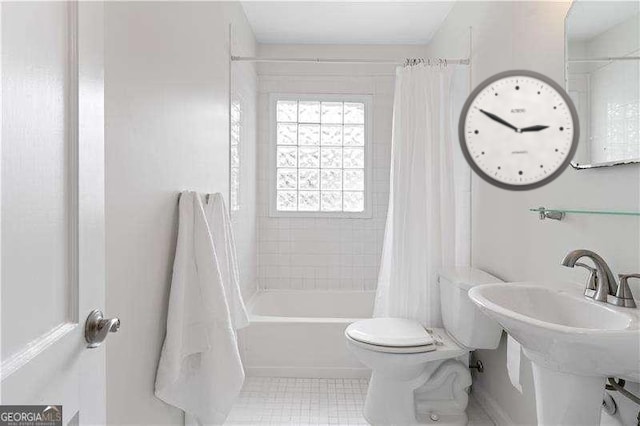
h=2 m=50
